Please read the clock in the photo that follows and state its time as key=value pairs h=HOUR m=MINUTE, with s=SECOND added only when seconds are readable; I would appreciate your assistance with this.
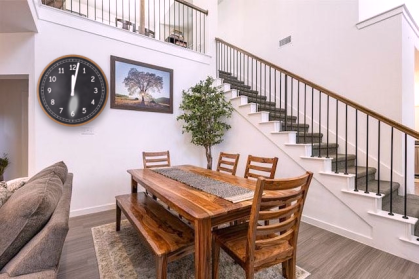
h=12 m=2
